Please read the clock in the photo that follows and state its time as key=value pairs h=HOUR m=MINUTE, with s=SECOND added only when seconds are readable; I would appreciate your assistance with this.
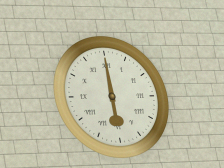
h=6 m=0
